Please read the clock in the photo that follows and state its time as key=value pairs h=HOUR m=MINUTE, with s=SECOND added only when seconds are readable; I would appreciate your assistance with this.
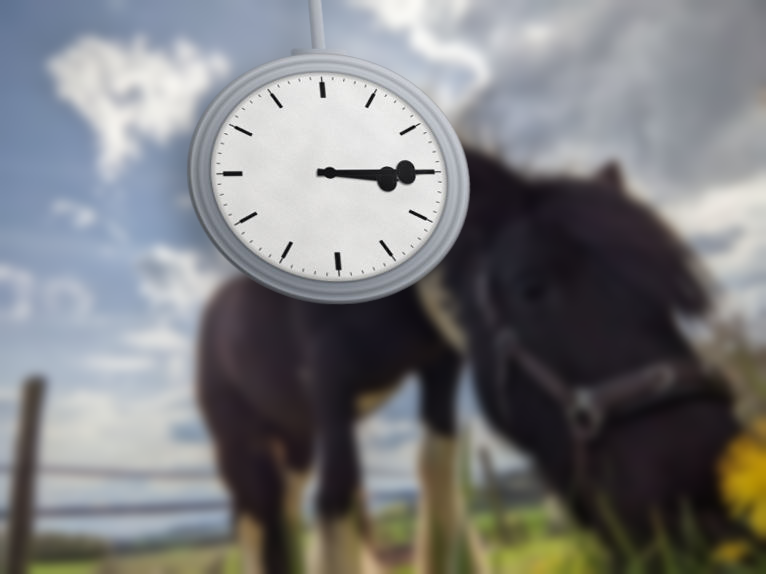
h=3 m=15
